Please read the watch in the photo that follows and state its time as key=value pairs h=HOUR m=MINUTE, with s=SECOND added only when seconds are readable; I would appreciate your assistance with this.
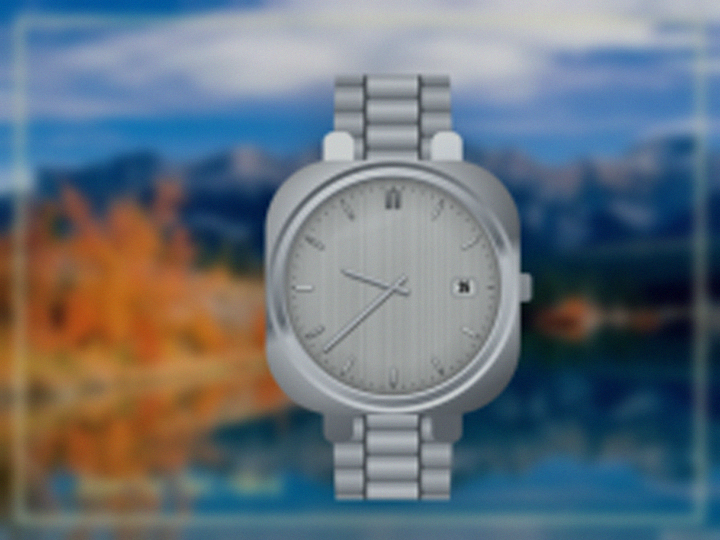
h=9 m=38
